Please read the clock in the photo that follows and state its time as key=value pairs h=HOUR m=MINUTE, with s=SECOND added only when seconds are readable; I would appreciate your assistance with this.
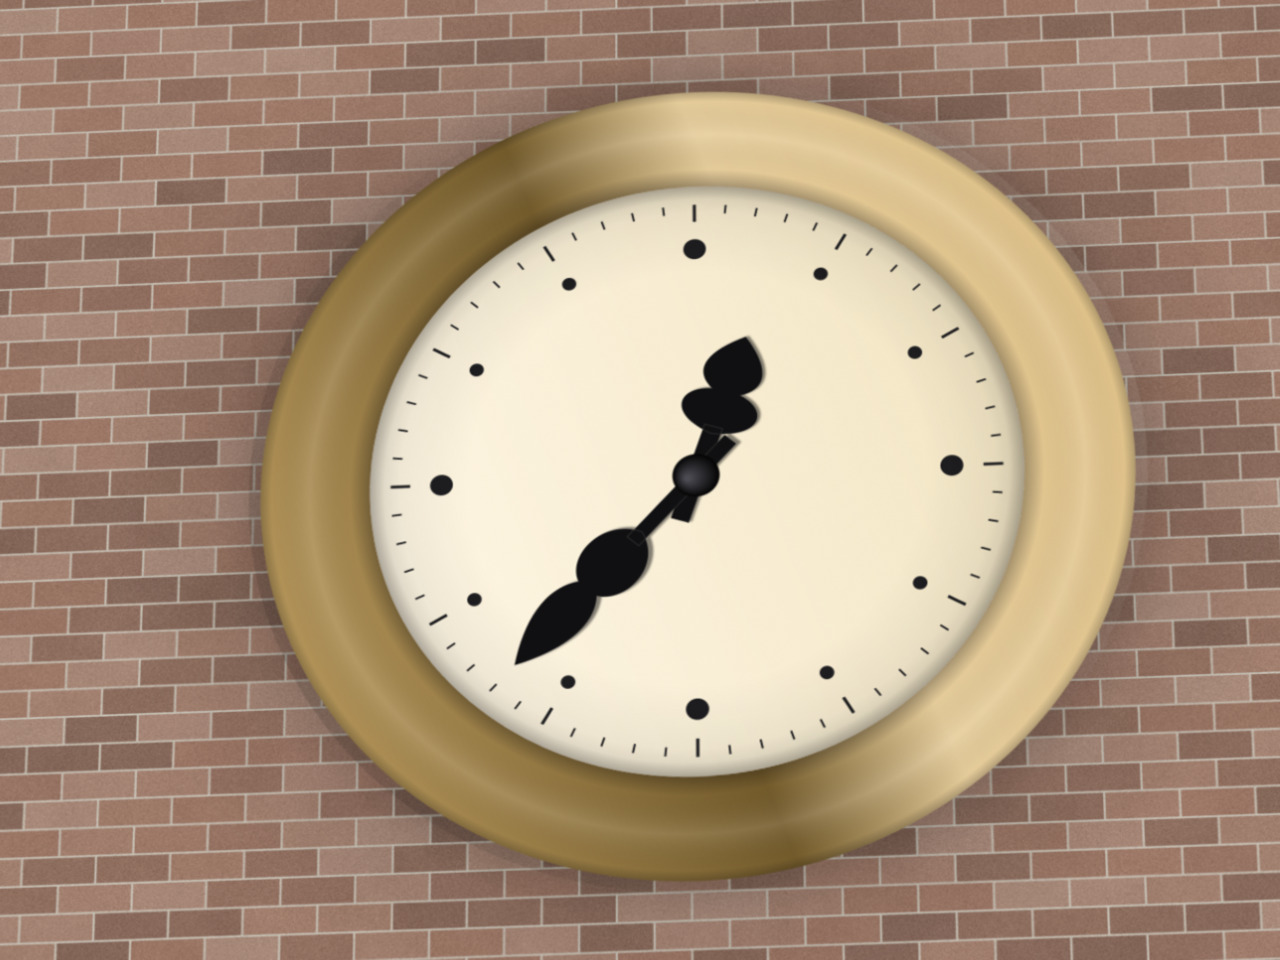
h=12 m=37
